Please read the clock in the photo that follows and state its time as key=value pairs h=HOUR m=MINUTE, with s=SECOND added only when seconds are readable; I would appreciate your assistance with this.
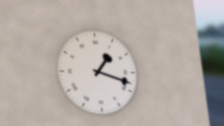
h=1 m=18
